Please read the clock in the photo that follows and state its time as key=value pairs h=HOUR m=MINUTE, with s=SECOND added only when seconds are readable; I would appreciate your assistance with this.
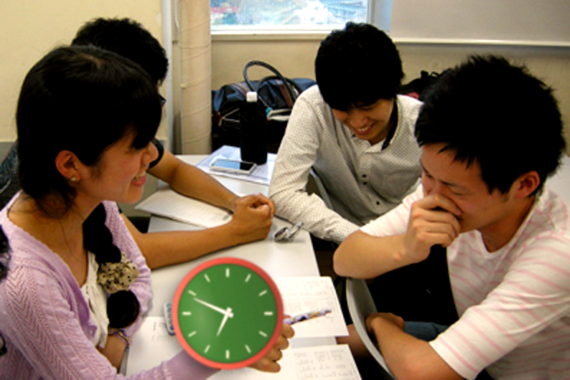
h=6 m=49
